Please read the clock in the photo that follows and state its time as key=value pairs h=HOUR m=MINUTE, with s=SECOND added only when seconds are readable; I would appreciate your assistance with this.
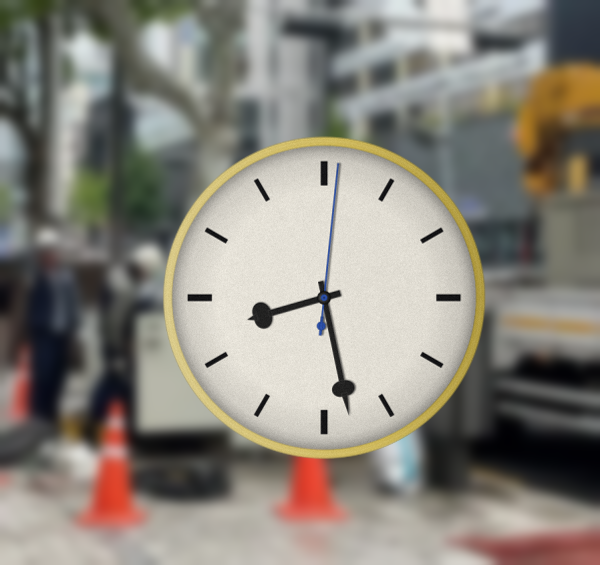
h=8 m=28 s=1
